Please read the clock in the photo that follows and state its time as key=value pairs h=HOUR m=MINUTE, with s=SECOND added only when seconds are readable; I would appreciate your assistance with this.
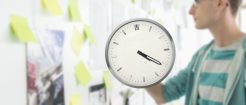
h=4 m=21
